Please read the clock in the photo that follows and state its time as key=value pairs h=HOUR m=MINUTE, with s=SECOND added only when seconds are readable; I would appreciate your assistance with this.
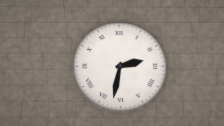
h=2 m=32
